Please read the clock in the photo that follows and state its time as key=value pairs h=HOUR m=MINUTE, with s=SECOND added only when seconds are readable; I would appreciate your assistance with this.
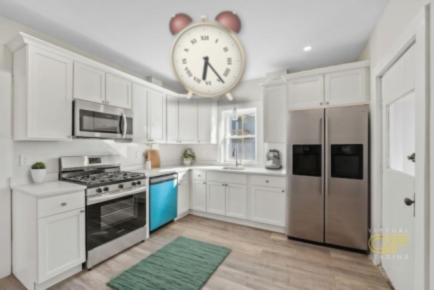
h=6 m=24
